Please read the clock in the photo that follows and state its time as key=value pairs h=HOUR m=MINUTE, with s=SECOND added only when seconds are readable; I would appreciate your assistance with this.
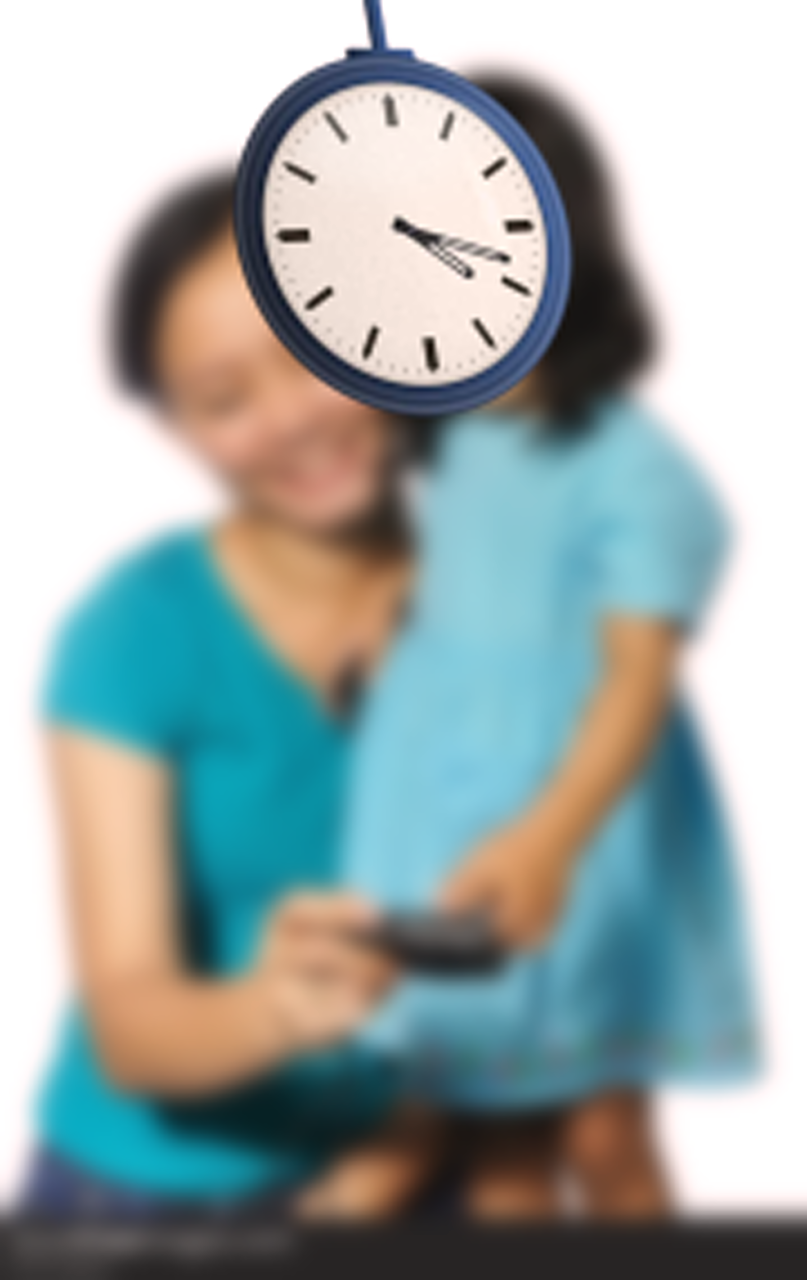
h=4 m=18
